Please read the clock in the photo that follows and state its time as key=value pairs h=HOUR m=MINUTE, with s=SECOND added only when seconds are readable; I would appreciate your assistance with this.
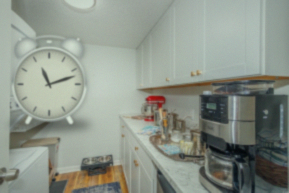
h=11 m=12
